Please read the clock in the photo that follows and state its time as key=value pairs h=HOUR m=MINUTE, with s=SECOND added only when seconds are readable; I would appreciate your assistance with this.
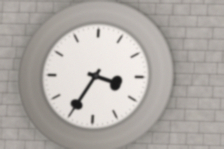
h=3 m=35
